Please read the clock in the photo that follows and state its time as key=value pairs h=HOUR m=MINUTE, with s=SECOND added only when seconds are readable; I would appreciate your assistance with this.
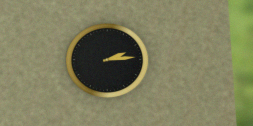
h=2 m=14
